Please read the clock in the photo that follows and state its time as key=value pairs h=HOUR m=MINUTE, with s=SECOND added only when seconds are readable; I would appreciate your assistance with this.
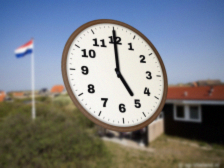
h=5 m=0
